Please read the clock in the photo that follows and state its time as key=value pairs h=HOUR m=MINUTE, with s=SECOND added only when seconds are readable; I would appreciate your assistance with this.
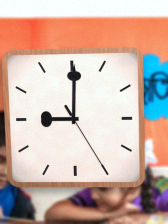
h=9 m=0 s=25
